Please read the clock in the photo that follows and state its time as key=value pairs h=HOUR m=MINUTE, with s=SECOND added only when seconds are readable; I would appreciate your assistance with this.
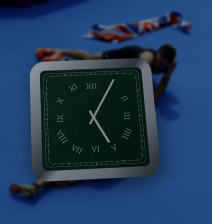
h=5 m=5
